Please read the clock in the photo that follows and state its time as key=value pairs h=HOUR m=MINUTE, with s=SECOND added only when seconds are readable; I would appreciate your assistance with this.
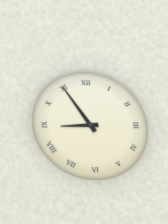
h=8 m=55
